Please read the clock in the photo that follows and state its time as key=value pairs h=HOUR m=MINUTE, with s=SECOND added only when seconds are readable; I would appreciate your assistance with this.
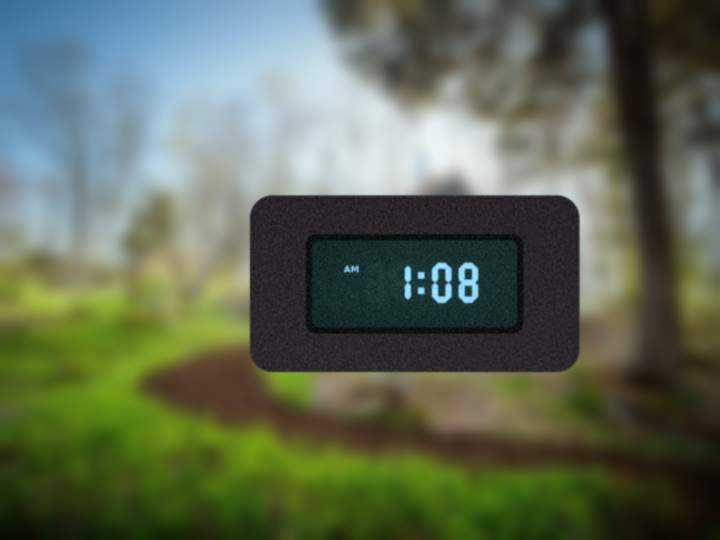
h=1 m=8
